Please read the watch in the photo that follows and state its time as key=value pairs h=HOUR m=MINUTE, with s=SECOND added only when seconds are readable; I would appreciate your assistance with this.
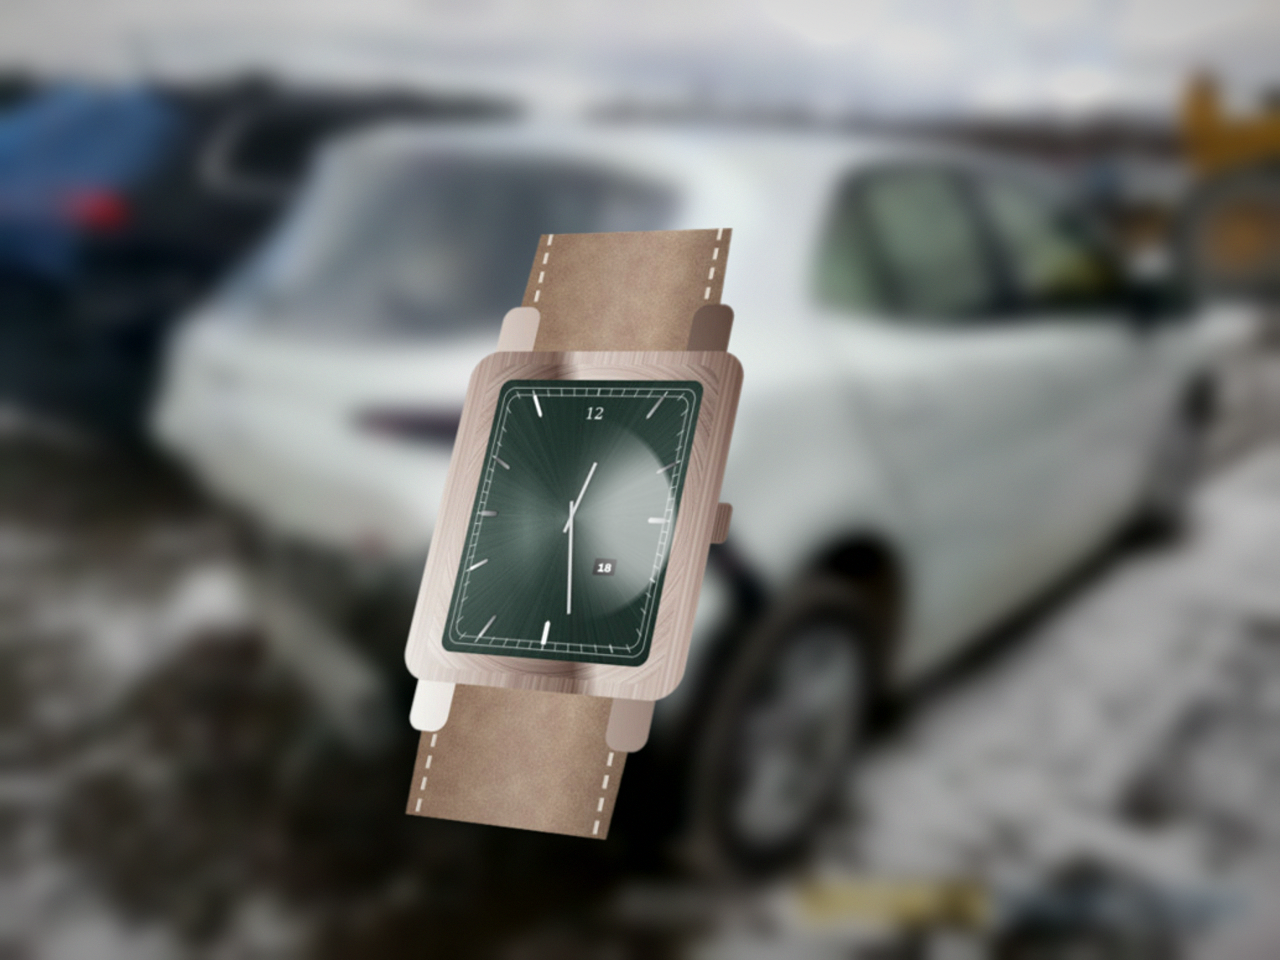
h=12 m=28
